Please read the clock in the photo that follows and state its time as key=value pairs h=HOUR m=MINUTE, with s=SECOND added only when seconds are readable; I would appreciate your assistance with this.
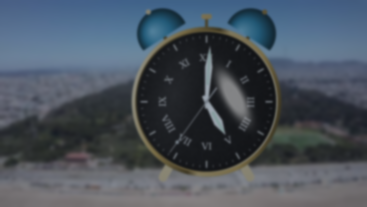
h=5 m=0 s=36
